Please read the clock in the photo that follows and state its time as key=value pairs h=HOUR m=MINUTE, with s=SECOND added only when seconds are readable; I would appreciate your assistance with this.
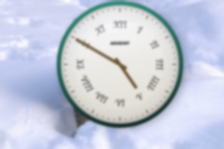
h=4 m=50
